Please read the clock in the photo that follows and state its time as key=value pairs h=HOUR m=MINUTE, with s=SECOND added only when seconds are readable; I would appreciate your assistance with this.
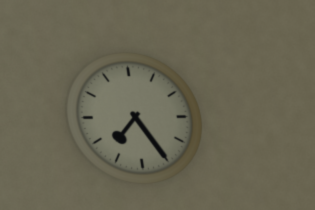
h=7 m=25
